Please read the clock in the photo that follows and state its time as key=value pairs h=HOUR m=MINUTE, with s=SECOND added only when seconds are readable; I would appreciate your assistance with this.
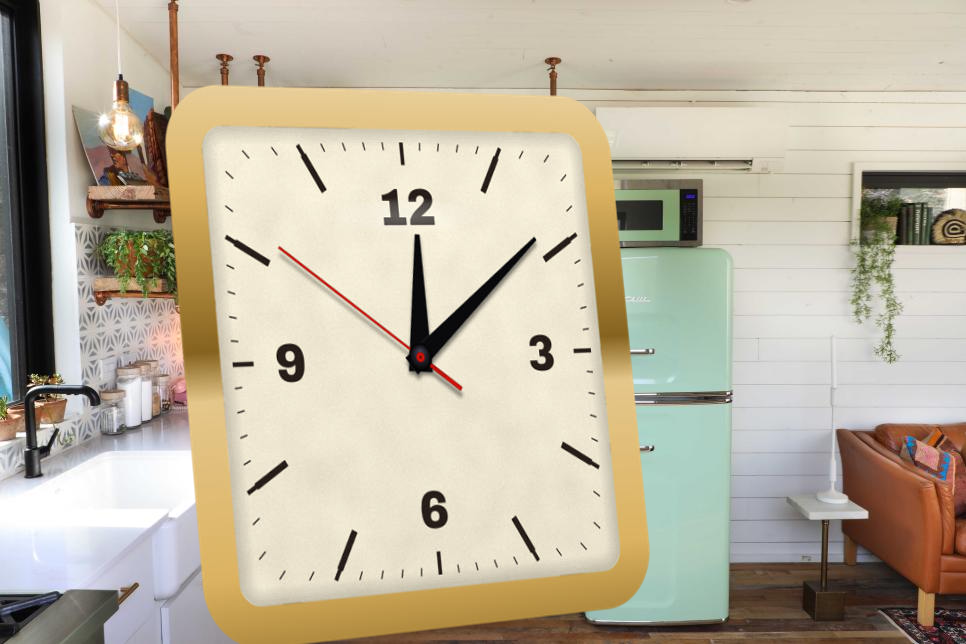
h=12 m=8 s=51
